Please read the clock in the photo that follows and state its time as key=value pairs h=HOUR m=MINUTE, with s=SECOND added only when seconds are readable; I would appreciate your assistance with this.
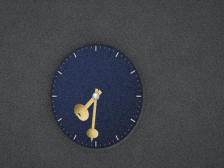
h=7 m=31
